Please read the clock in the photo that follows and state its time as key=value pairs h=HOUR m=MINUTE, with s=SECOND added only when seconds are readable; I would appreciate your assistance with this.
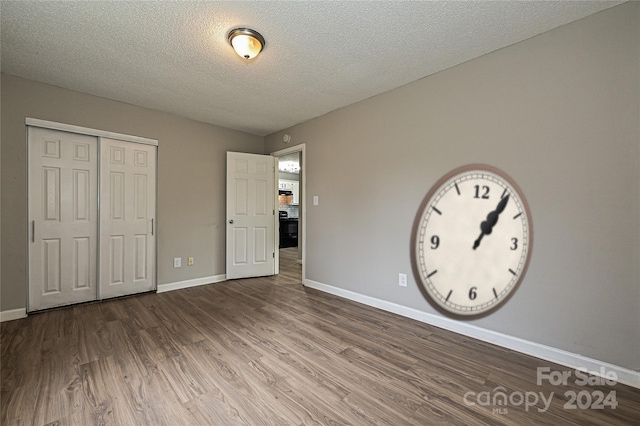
h=1 m=6
